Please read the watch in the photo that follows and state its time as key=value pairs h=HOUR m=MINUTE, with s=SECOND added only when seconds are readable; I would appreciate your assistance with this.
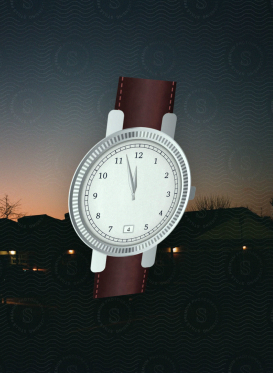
h=11 m=57
